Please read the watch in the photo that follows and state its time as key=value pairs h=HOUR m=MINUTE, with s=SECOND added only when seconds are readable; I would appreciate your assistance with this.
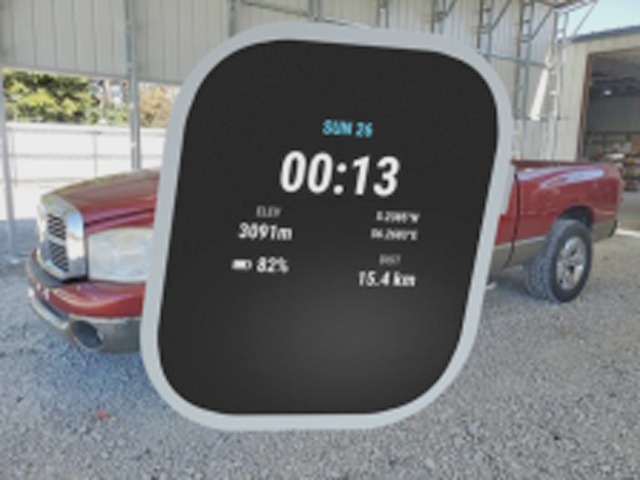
h=0 m=13
